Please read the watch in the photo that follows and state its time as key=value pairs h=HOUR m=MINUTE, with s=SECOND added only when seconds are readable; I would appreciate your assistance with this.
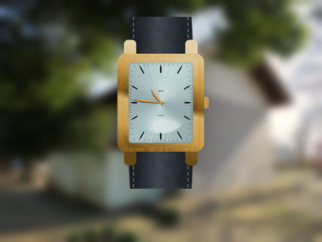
h=10 m=46
